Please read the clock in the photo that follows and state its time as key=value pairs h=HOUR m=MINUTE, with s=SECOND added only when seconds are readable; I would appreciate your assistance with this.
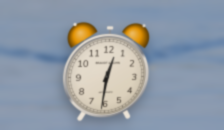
h=12 m=31
